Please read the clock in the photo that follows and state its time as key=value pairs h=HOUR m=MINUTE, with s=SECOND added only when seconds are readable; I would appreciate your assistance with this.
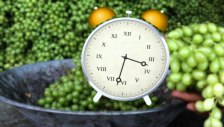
h=3 m=32
